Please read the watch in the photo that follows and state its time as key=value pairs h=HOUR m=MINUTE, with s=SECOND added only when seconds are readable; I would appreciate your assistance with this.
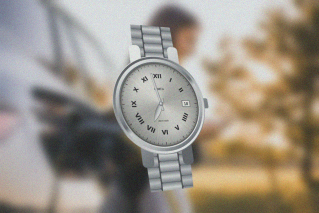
h=6 m=58
